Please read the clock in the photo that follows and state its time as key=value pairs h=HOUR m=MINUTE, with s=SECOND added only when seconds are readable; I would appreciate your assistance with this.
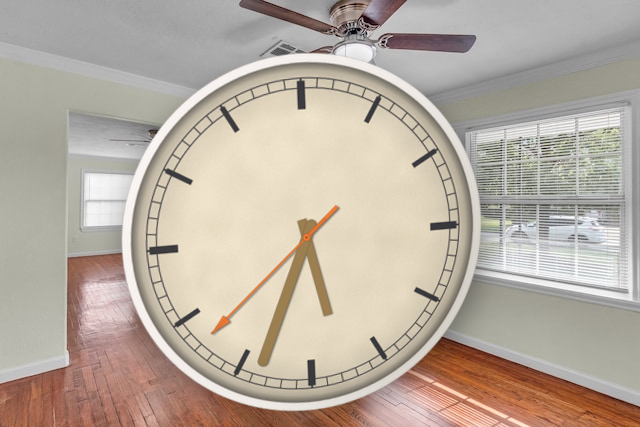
h=5 m=33 s=38
